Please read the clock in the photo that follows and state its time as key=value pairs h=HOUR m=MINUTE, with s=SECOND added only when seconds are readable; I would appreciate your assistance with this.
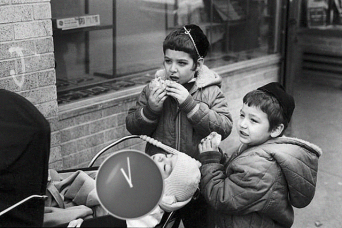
h=10 m=59
